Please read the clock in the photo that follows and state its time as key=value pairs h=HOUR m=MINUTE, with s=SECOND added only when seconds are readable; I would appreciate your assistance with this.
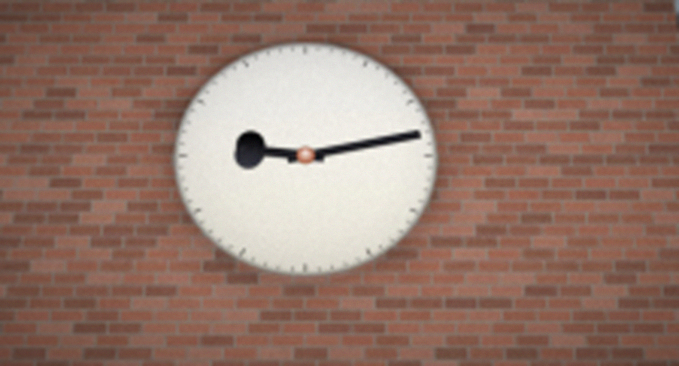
h=9 m=13
